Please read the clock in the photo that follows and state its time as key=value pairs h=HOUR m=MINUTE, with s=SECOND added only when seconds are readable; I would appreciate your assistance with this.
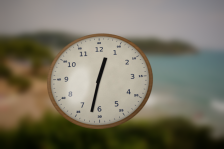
h=12 m=32
